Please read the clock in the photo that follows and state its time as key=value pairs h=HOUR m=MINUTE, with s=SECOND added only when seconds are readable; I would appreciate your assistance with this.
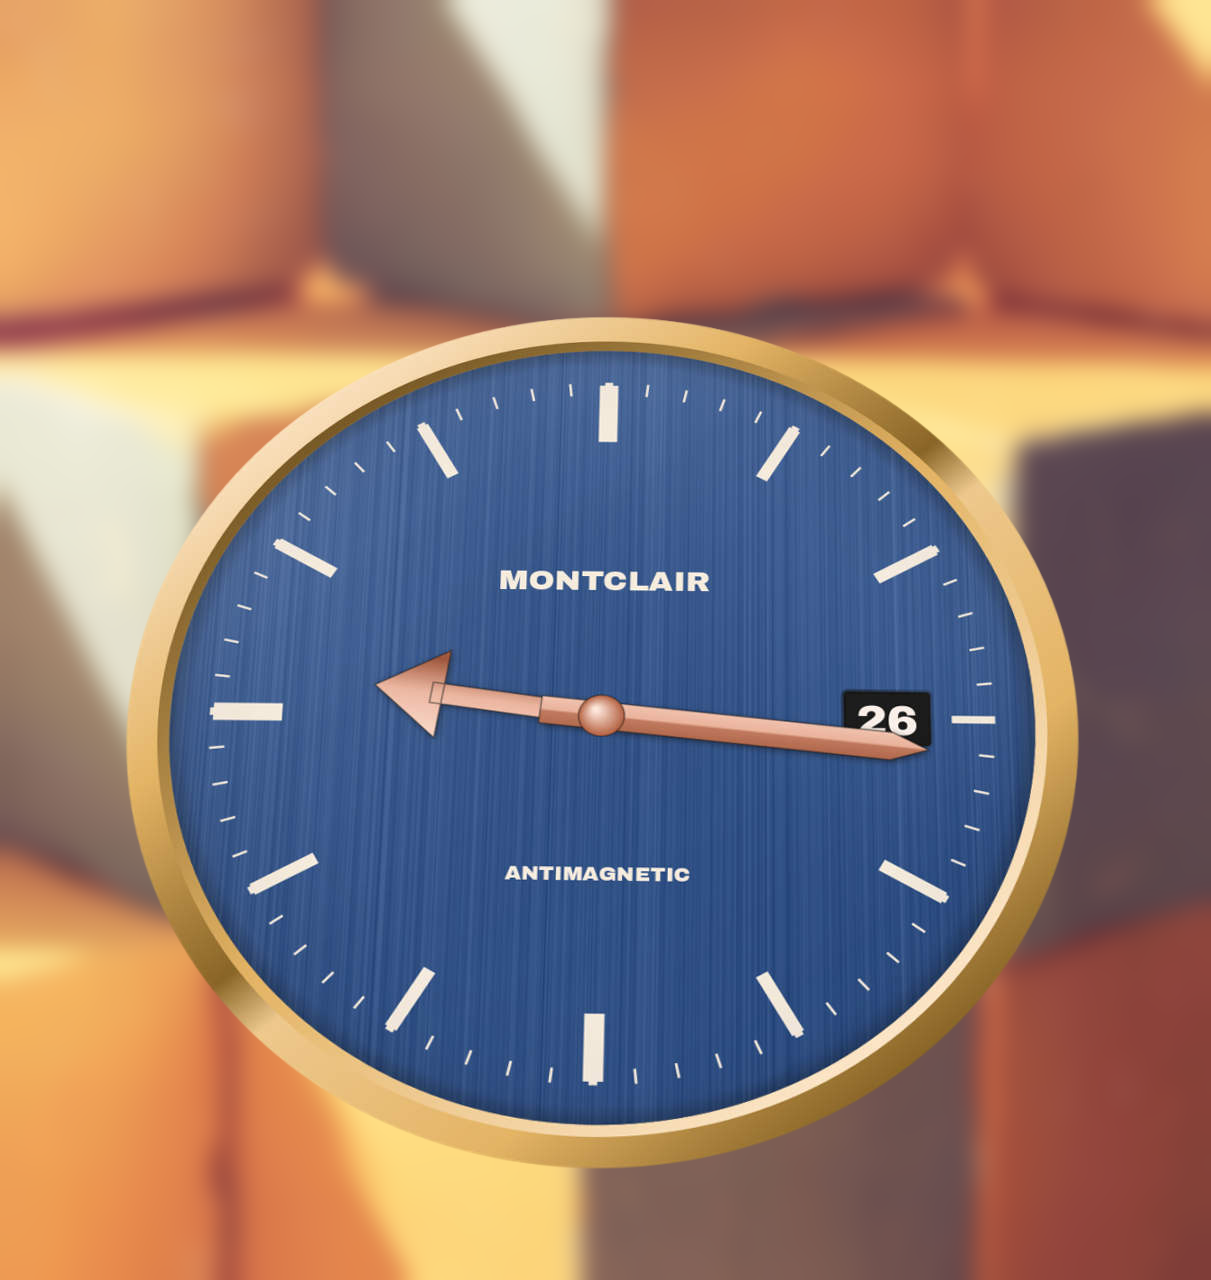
h=9 m=16
